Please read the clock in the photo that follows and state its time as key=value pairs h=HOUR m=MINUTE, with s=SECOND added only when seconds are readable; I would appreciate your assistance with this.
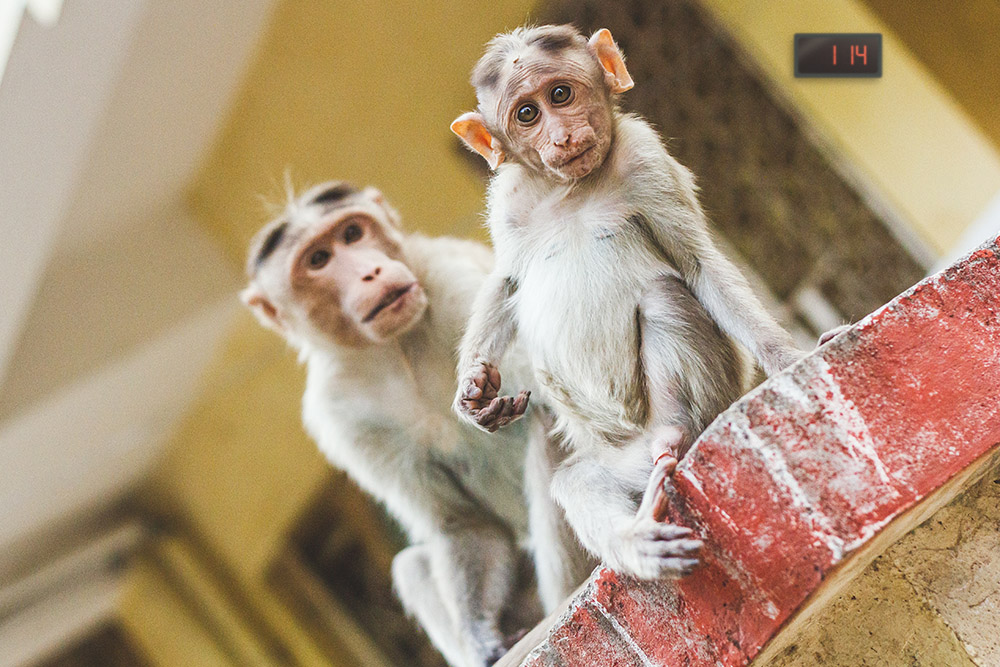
h=1 m=14
